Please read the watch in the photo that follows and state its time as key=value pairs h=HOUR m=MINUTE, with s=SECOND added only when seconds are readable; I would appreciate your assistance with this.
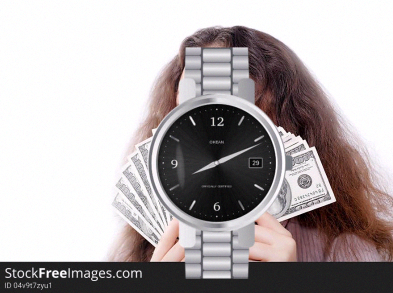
h=8 m=11
